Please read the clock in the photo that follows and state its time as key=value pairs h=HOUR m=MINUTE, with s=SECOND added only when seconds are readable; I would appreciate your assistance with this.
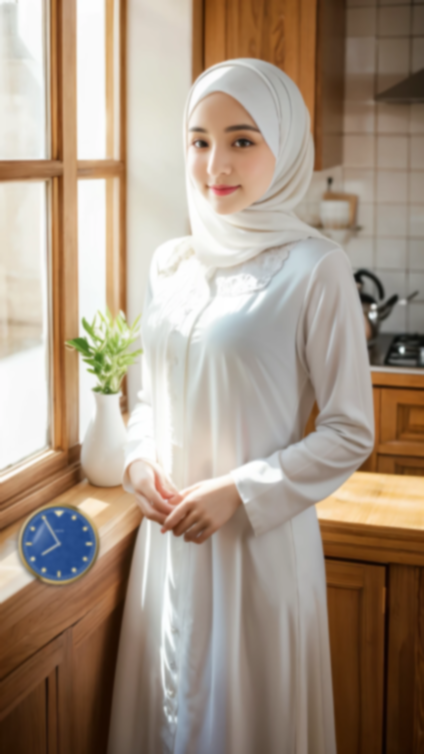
h=7 m=55
